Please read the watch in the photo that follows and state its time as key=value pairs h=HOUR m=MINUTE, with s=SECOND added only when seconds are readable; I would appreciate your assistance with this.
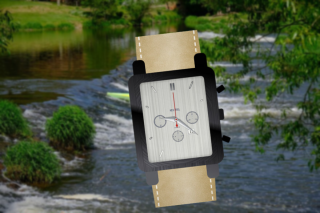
h=9 m=22
